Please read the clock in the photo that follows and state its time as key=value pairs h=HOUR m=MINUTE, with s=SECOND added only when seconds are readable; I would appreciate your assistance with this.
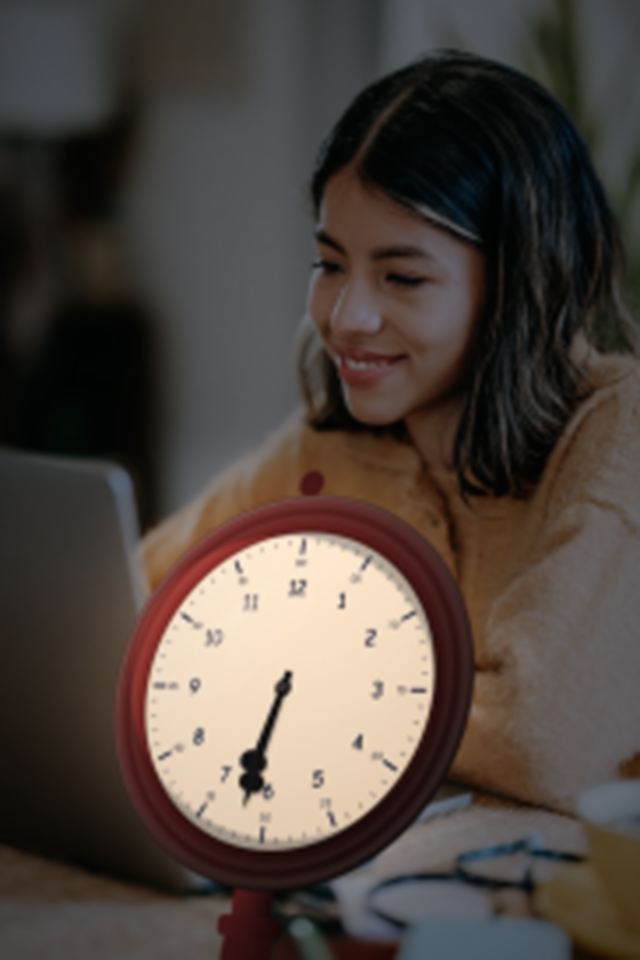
h=6 m=32
